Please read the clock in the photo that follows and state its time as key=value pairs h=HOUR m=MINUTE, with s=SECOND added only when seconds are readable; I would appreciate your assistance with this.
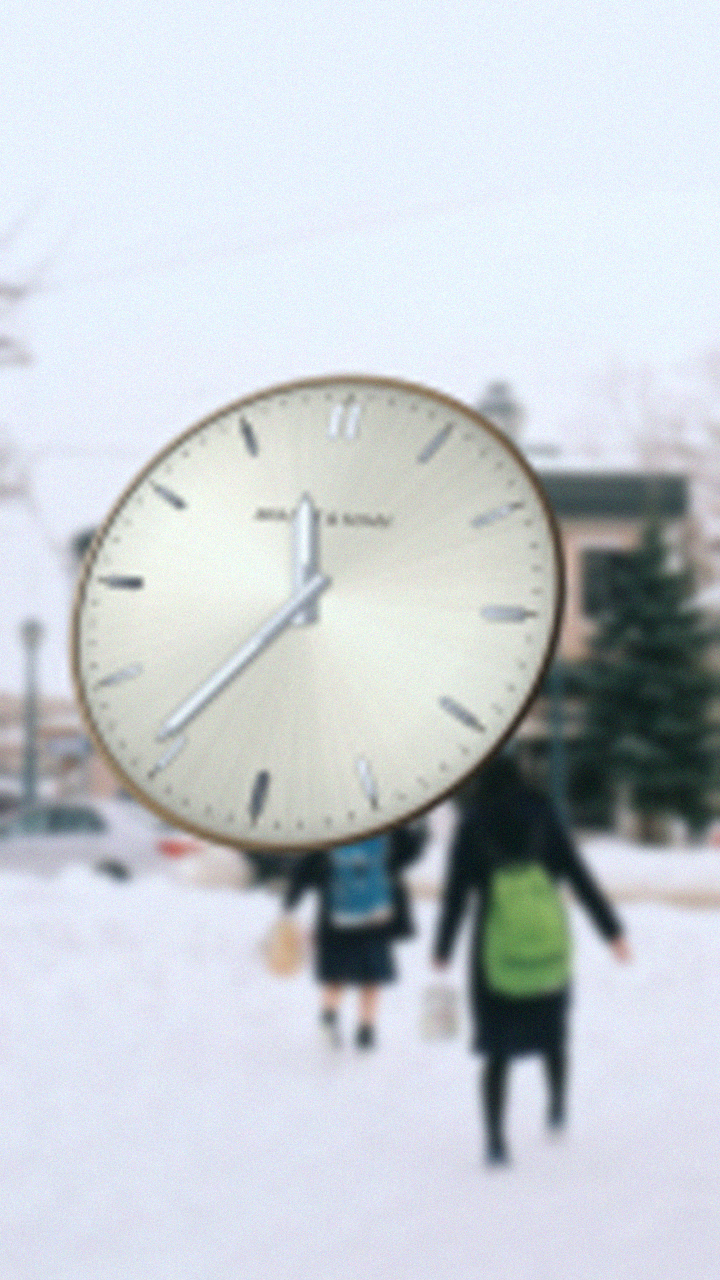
h=11 m=36
